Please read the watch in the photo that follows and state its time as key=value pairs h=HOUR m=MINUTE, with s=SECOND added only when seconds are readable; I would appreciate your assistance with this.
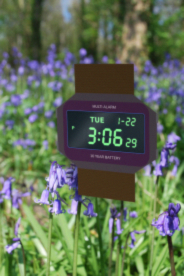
h=3 m=6
